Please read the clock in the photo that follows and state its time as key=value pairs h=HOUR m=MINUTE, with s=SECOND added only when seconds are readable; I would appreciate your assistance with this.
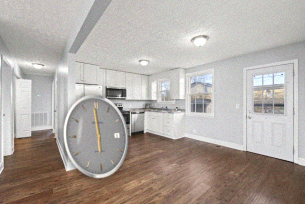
h=5 m=59
